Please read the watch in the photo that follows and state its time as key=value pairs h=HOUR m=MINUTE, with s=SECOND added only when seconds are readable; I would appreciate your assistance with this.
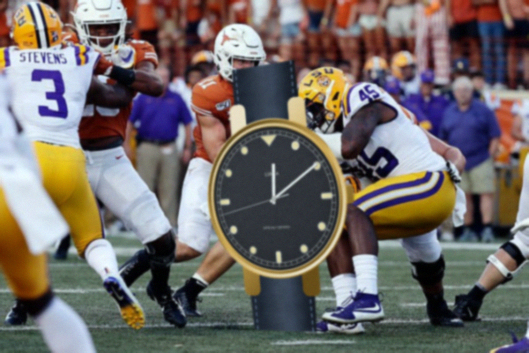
h=12 m=9 s=43
